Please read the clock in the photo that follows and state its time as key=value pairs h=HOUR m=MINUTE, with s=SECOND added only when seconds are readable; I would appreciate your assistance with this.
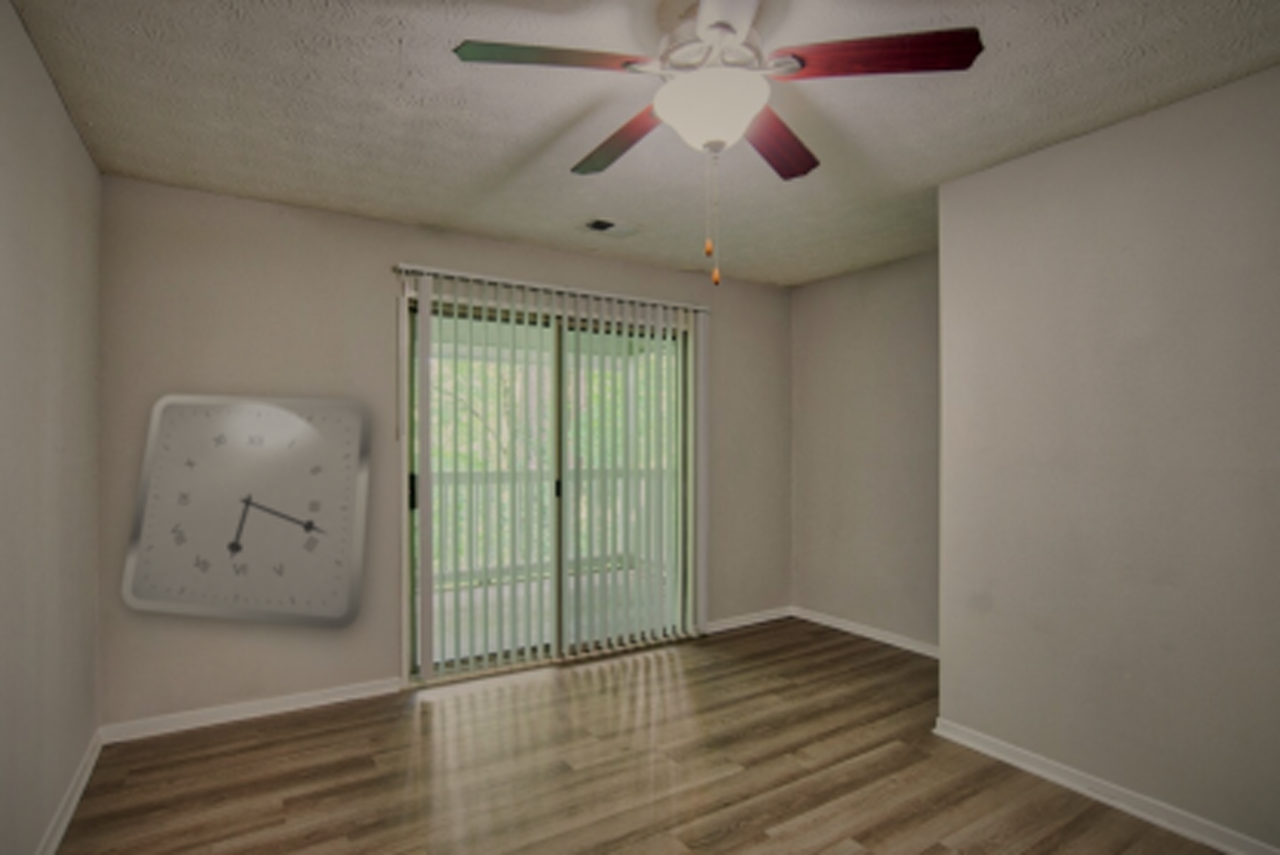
h=6 m=18
